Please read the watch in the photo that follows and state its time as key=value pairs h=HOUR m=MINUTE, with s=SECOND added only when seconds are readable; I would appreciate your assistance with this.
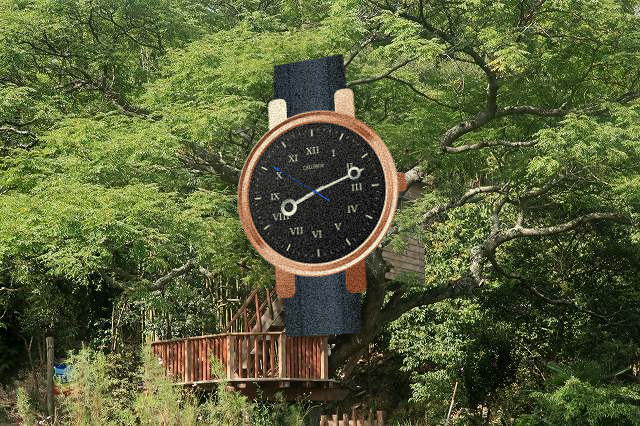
h=8 m=11 s=51
